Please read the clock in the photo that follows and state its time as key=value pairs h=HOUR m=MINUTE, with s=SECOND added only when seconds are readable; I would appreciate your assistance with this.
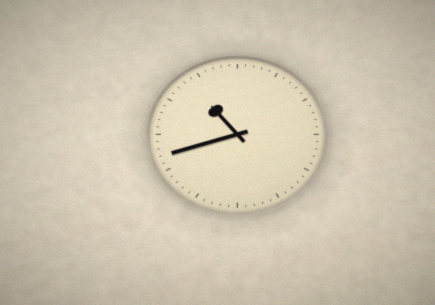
h=10 m=42
